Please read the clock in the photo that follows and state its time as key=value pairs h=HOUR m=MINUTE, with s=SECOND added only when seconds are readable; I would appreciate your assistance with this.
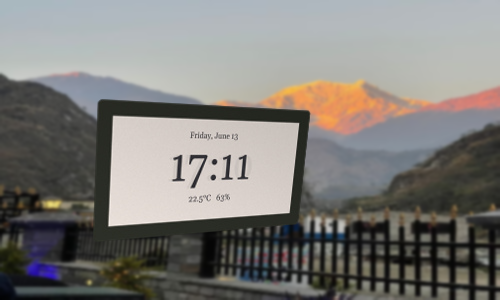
h=17 m=11
